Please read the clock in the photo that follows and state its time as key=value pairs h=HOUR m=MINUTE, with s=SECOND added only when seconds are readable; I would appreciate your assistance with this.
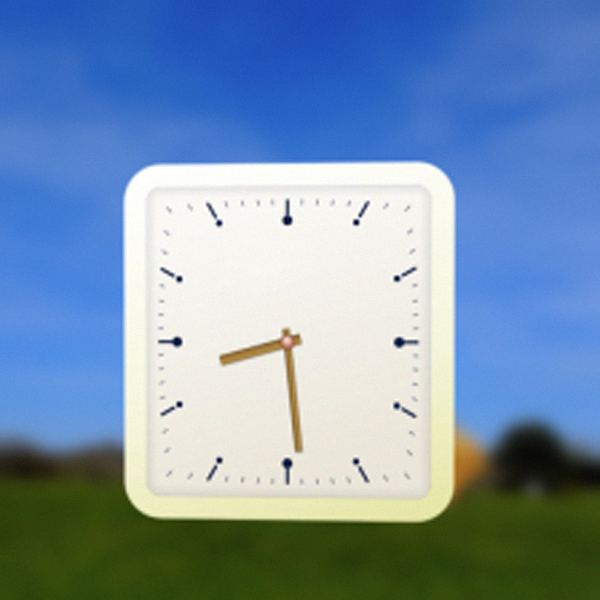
h=8 m=29
